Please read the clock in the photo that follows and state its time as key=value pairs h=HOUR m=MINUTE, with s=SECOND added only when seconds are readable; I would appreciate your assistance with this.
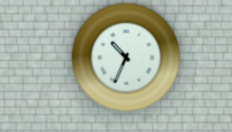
h=10 m=34
